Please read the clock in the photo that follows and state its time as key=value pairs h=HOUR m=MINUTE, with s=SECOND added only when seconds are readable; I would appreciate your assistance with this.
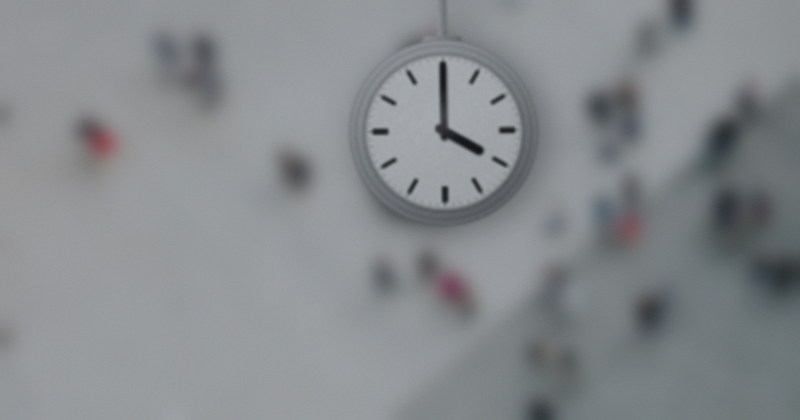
h=4 m=0
